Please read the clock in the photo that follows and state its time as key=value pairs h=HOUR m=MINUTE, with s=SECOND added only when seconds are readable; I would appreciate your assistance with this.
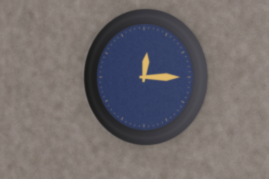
h=12 m=15
